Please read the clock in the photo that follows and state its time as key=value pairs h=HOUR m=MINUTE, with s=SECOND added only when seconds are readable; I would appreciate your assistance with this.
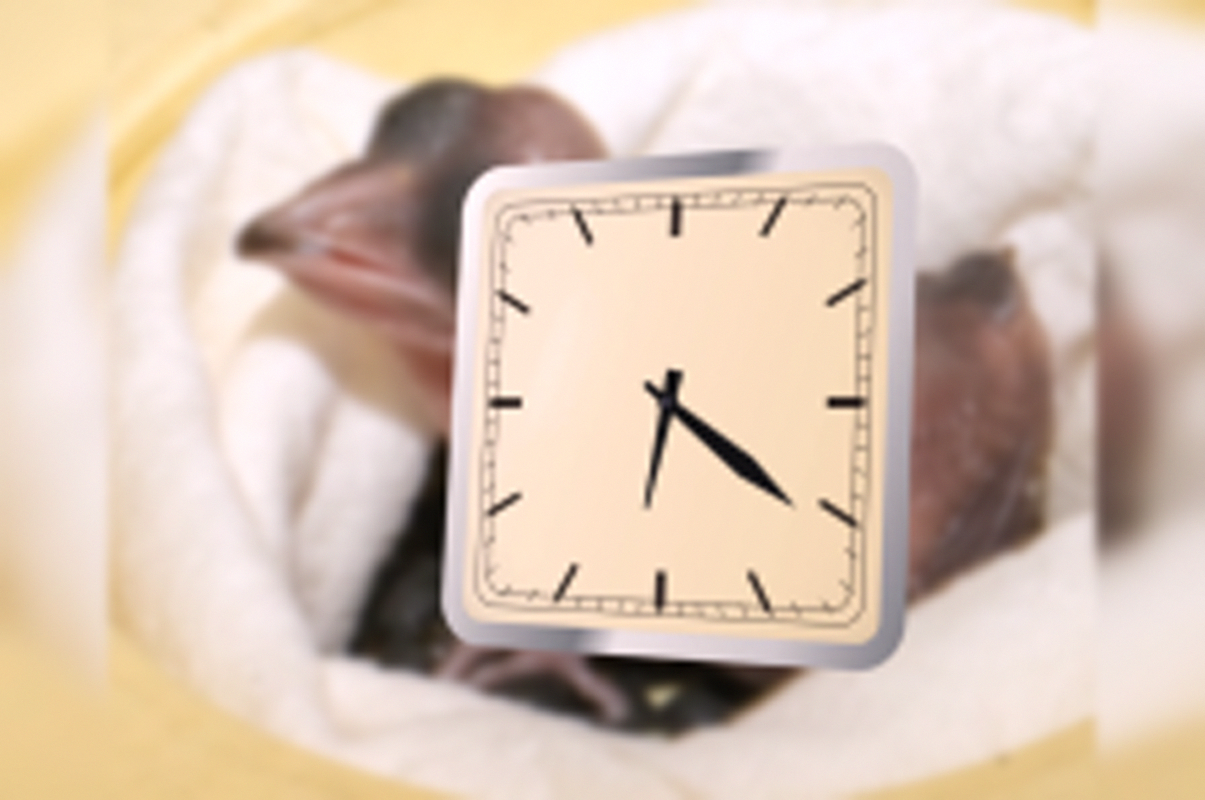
h=6 m=21
